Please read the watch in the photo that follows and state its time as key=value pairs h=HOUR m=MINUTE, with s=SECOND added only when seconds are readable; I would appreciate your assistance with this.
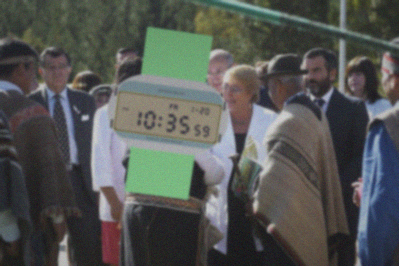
h=10 m=35 s=59
